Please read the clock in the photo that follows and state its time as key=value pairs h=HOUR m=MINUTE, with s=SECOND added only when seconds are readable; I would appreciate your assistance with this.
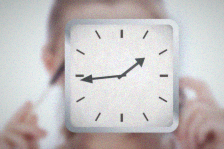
h=1 m=44
